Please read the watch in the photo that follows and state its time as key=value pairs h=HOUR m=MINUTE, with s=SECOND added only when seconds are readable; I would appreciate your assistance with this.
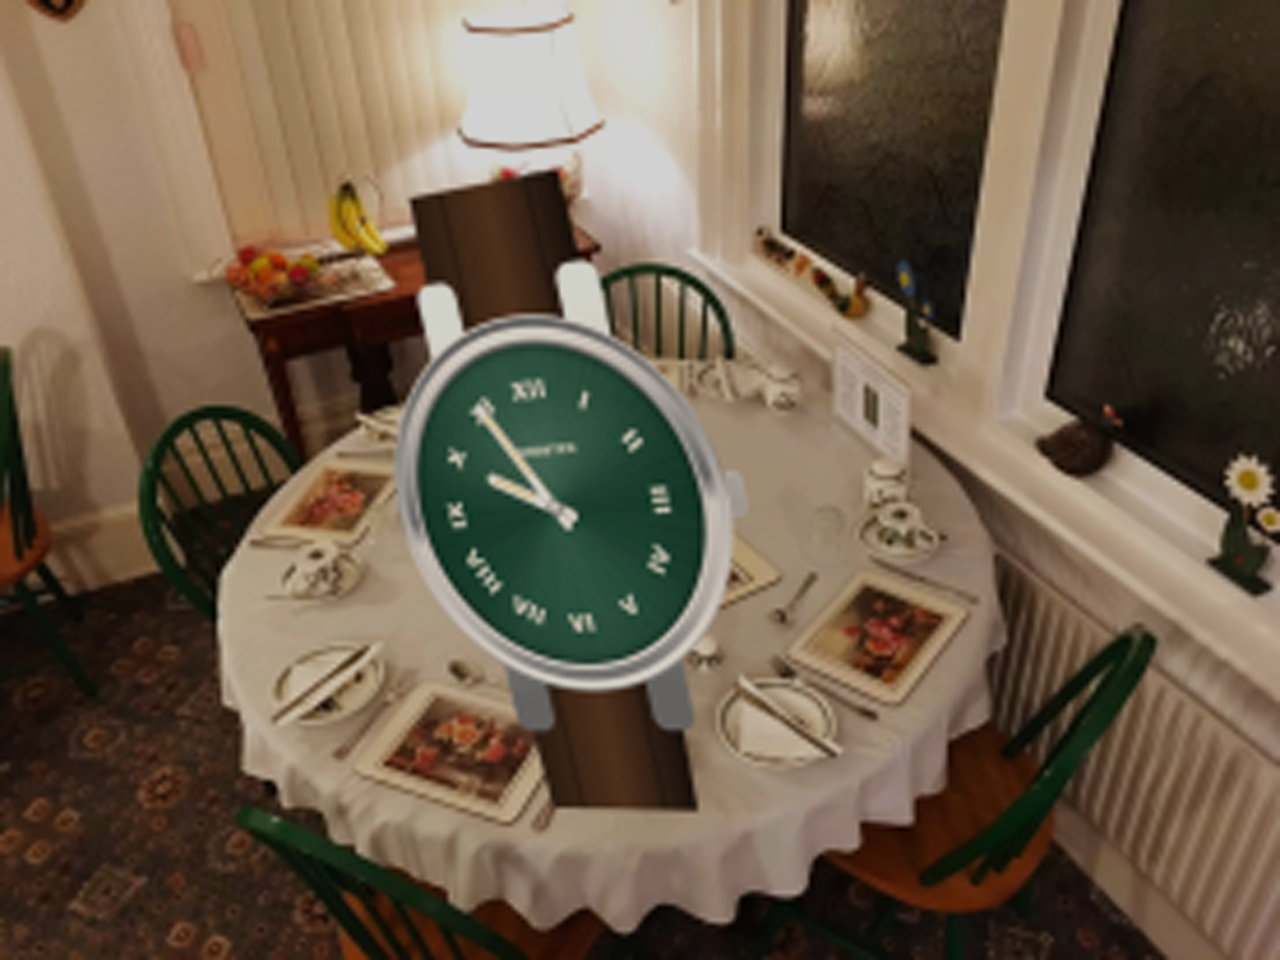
h=9 m=55
